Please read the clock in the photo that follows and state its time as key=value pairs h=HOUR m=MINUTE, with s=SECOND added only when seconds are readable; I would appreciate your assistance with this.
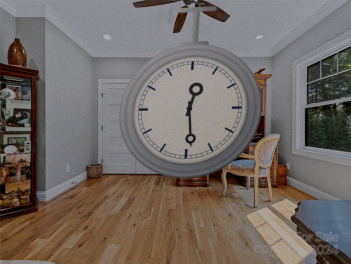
h=12 m=29
